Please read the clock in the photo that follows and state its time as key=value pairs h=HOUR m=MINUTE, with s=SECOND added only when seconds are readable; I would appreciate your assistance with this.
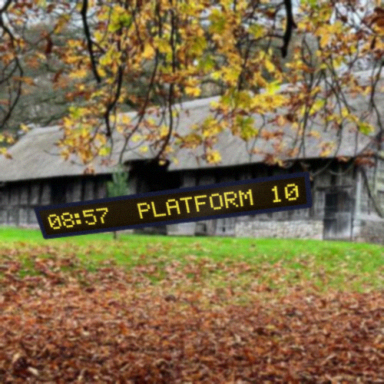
h=8 m=57
